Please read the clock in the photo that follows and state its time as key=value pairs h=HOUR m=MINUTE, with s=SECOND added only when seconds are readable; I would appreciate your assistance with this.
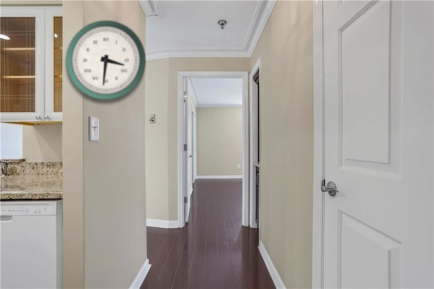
h=3 m=31
